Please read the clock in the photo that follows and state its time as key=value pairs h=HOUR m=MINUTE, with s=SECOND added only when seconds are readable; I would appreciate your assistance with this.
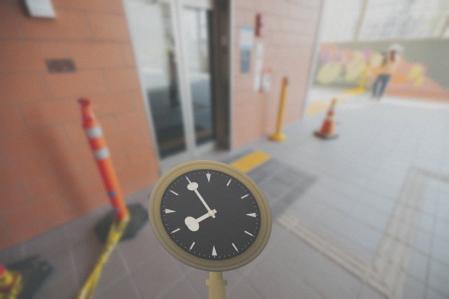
h=7 m=55
